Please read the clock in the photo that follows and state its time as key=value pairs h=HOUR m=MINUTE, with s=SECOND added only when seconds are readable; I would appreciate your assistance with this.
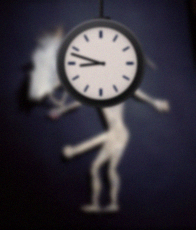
h=8 m=48
